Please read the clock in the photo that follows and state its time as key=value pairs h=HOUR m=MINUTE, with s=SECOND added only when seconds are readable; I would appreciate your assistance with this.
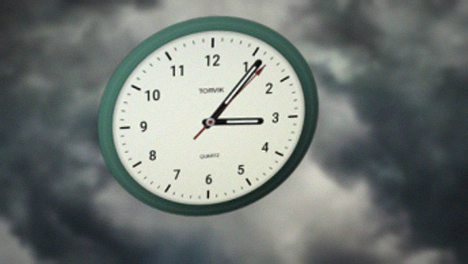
h=3 m=6 s=7
